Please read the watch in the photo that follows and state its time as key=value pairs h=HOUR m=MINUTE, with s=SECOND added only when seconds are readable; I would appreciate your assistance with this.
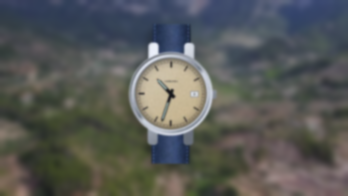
h=10 m=33
